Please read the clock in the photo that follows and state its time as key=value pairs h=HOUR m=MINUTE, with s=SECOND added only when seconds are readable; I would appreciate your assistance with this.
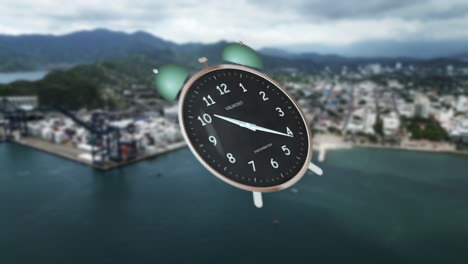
h=10 m=21
